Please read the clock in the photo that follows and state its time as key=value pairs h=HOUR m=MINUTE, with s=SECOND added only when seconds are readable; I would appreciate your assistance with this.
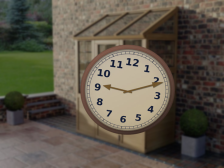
h=9 m=11
